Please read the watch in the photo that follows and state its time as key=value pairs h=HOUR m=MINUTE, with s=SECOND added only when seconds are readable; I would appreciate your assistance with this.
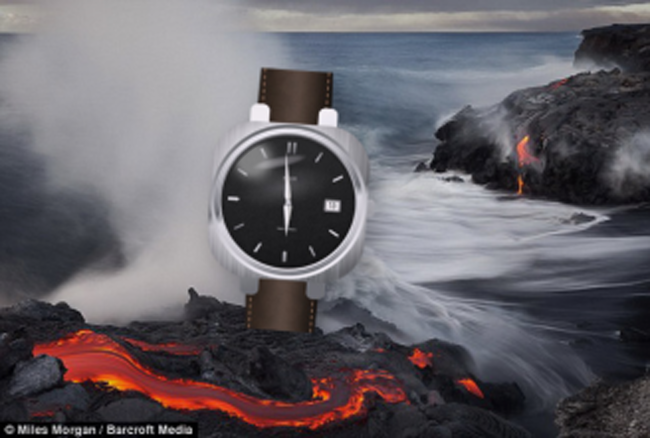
h=5 m=59
